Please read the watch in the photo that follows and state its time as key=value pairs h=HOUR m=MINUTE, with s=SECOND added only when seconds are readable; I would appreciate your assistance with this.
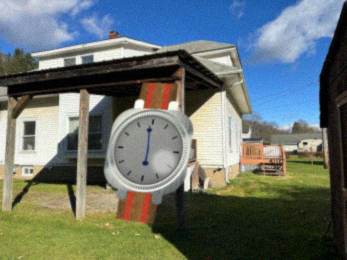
h=5 m=59
